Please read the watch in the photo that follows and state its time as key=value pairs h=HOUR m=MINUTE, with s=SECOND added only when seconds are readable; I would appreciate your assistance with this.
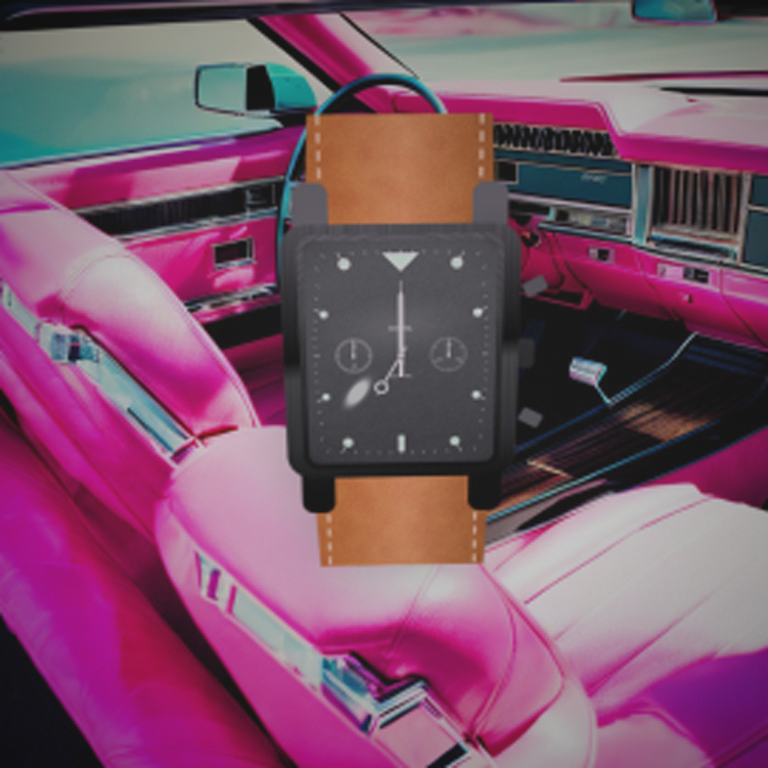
h=7 m=0
